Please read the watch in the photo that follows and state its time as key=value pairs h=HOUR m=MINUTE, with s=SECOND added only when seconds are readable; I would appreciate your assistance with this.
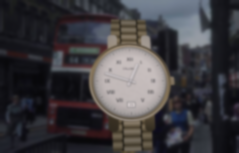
h=12 m=48
